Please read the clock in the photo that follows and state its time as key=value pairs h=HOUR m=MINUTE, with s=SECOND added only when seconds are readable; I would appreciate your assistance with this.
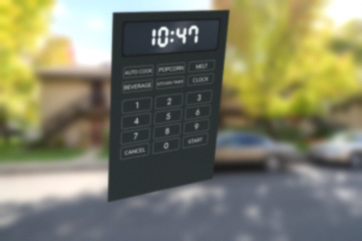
h=10 m=47
